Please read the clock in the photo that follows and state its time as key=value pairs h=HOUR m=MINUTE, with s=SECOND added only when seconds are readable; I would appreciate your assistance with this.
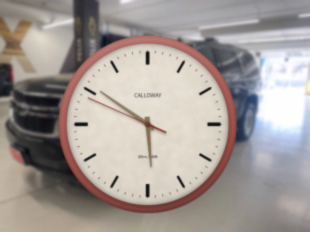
h=5 m=50 s=49
